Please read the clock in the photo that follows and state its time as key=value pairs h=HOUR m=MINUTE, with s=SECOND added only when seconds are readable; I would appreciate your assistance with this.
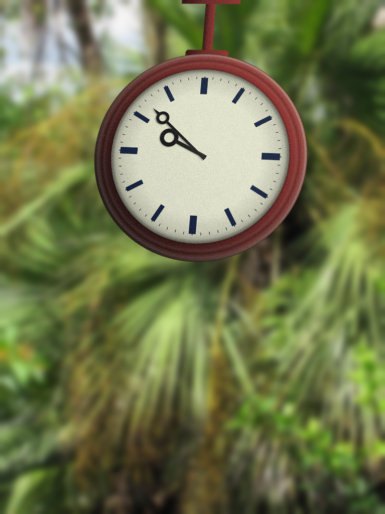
h=9 m=52
